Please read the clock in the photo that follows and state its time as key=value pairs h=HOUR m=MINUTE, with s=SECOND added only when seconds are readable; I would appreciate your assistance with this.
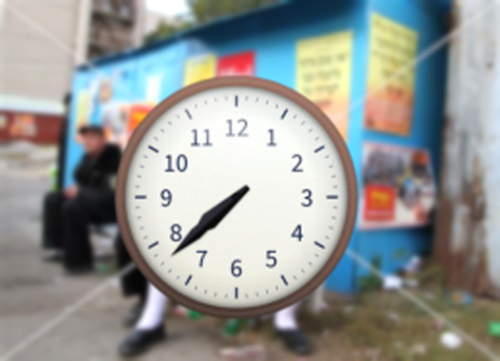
h=7 m=38
